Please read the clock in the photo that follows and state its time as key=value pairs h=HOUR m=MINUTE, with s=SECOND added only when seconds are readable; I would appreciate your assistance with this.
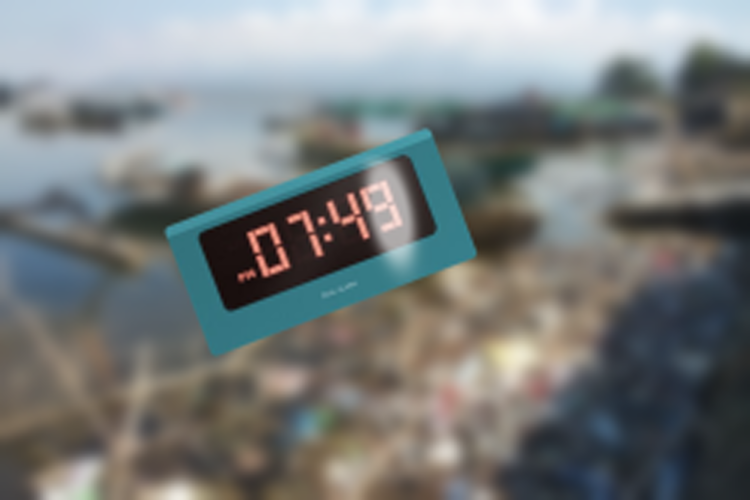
h=7 m=49
